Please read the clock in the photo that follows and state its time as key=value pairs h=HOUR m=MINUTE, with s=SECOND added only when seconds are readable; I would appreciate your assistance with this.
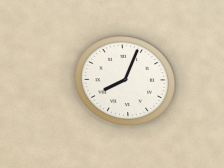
h=8 m=4
